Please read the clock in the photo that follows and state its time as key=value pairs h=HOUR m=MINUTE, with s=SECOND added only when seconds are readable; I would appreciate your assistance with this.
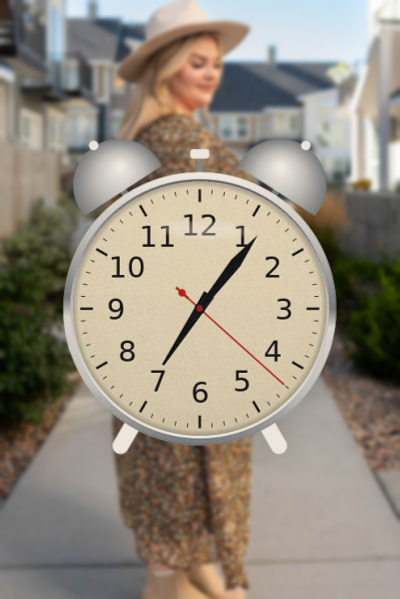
h=7 m=6 s=22
